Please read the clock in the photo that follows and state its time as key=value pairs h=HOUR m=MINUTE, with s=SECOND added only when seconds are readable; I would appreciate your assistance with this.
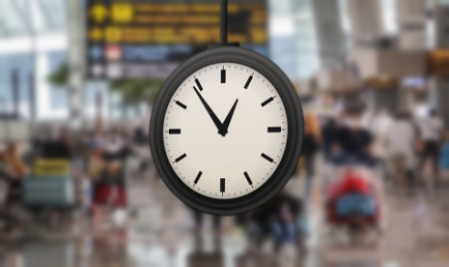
h=12 m=54
